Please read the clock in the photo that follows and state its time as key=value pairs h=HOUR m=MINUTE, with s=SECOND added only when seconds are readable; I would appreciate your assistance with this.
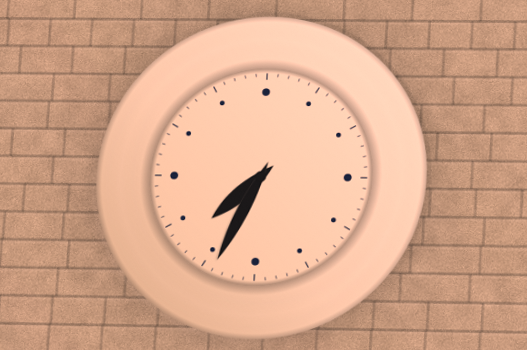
h=7 m=34
